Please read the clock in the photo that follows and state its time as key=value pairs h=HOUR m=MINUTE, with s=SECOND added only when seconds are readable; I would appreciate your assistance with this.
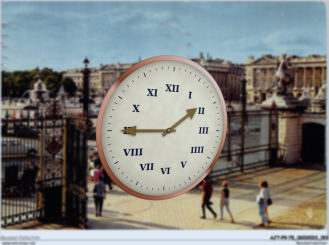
h=1 m=45
